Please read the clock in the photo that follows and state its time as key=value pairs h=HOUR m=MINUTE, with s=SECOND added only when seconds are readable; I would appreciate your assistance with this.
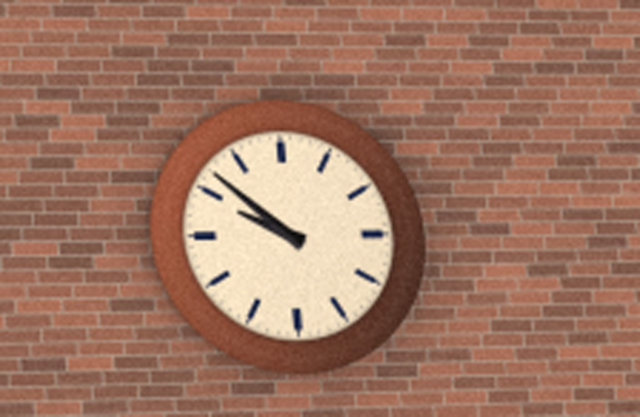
h=9 m=52
